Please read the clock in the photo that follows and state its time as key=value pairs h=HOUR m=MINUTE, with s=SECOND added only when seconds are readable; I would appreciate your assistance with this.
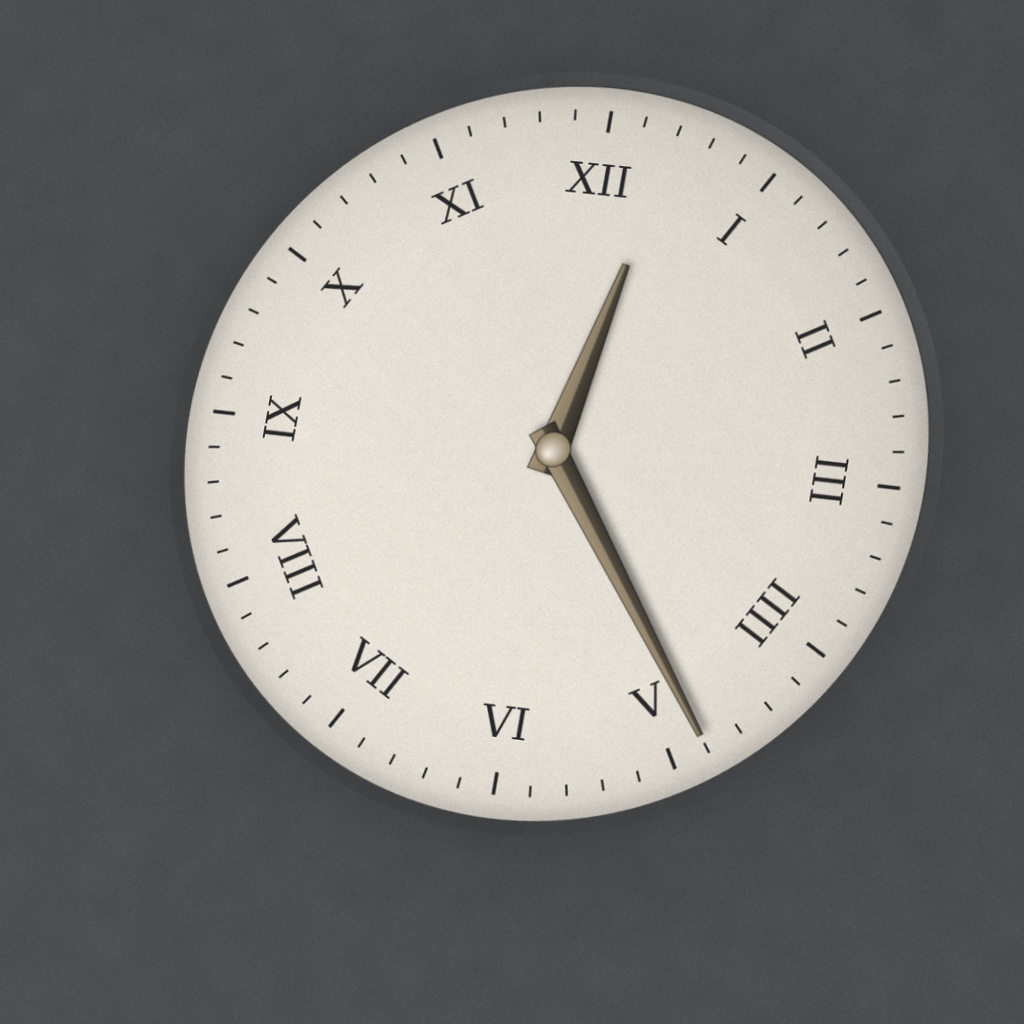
h=12 m=24
